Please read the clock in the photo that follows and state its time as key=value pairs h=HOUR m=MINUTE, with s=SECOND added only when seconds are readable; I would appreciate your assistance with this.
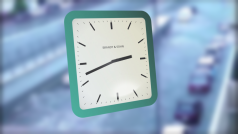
h=2 m=42
